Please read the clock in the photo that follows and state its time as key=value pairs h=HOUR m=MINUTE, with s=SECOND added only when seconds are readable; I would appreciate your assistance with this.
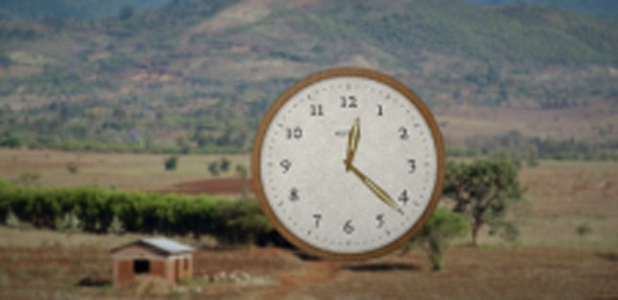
h=12 m=22
